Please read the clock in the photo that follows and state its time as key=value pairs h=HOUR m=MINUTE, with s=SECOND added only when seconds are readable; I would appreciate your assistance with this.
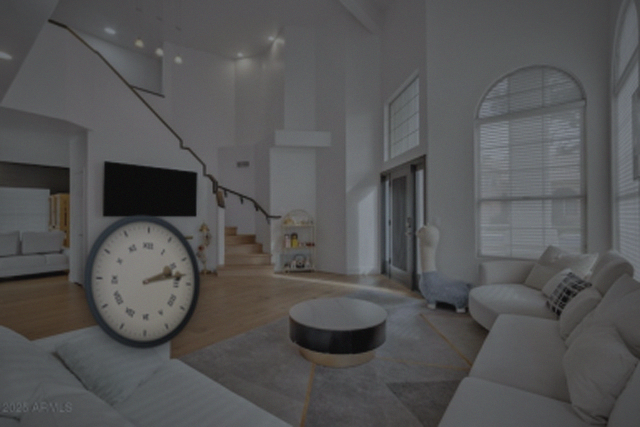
h=2 m=13
